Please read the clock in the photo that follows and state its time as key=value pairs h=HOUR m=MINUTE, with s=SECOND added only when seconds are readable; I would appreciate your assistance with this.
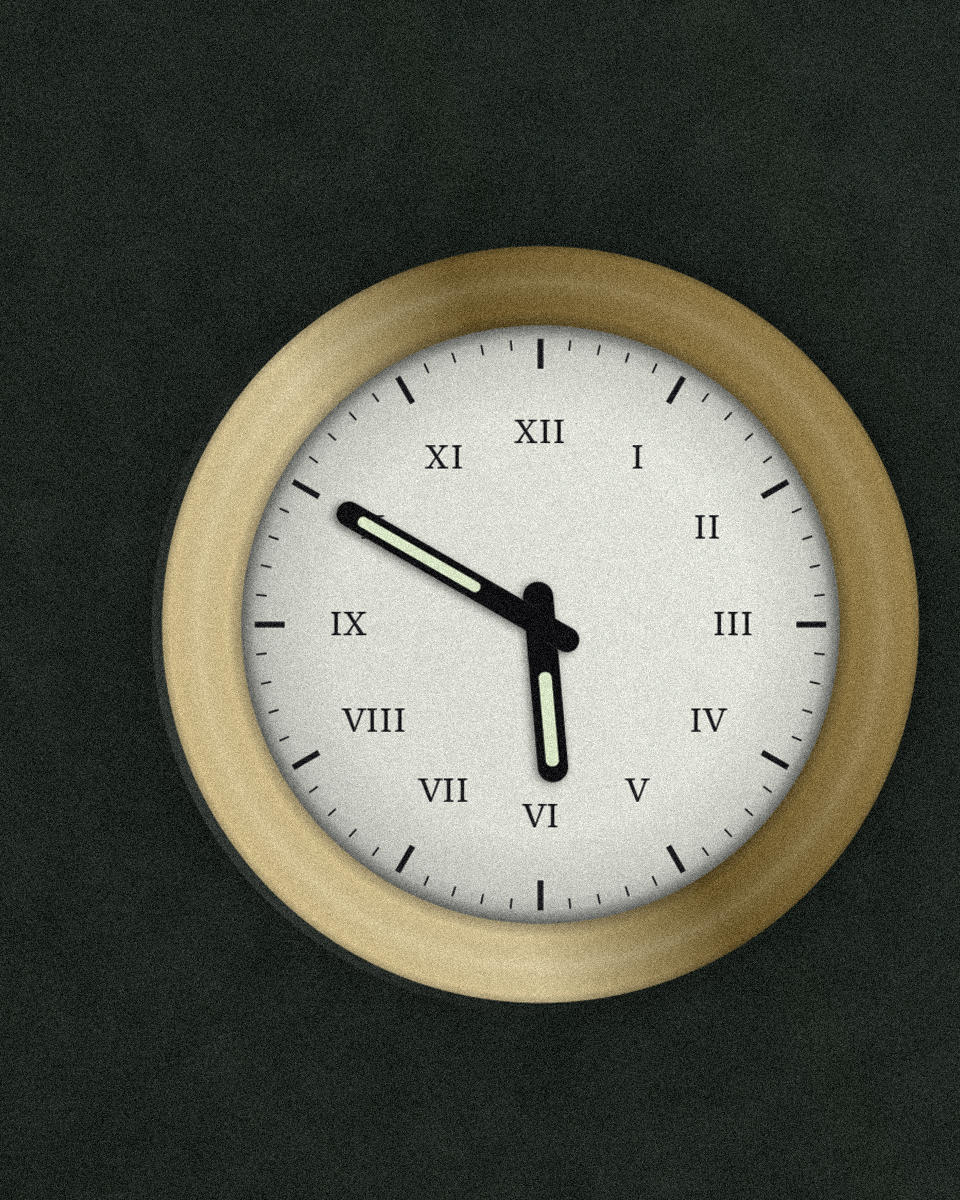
h=5 m=50
